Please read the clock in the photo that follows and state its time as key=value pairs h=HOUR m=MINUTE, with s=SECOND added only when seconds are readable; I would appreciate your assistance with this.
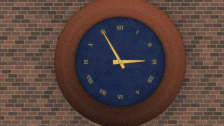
h=2 m=55
